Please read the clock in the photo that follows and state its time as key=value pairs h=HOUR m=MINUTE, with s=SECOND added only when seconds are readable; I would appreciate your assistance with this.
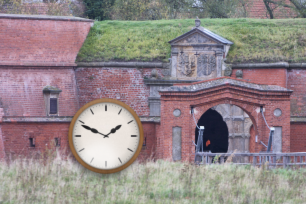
h=1 m=49
